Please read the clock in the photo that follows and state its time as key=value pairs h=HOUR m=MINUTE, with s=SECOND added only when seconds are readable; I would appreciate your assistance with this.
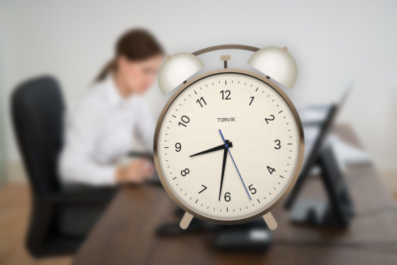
h=8 m=31 s=26
